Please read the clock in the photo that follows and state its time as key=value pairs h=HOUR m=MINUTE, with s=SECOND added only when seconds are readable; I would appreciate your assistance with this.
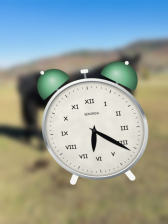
h=6 m=21
